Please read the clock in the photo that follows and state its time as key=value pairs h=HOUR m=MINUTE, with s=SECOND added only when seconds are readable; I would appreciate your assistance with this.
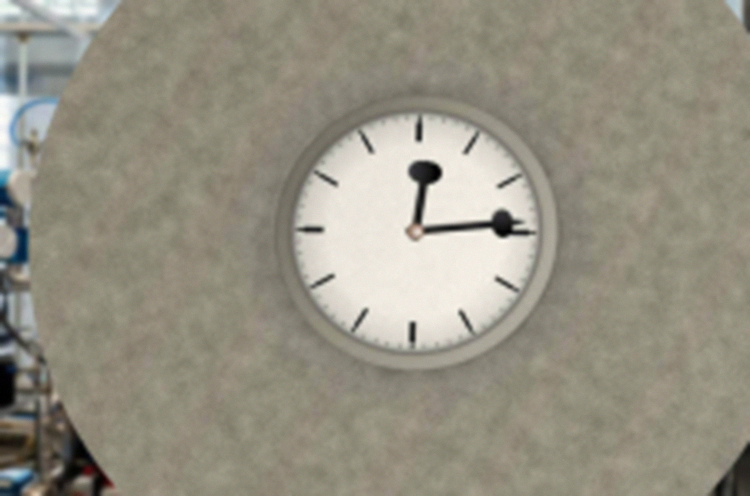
h=12 m=14
